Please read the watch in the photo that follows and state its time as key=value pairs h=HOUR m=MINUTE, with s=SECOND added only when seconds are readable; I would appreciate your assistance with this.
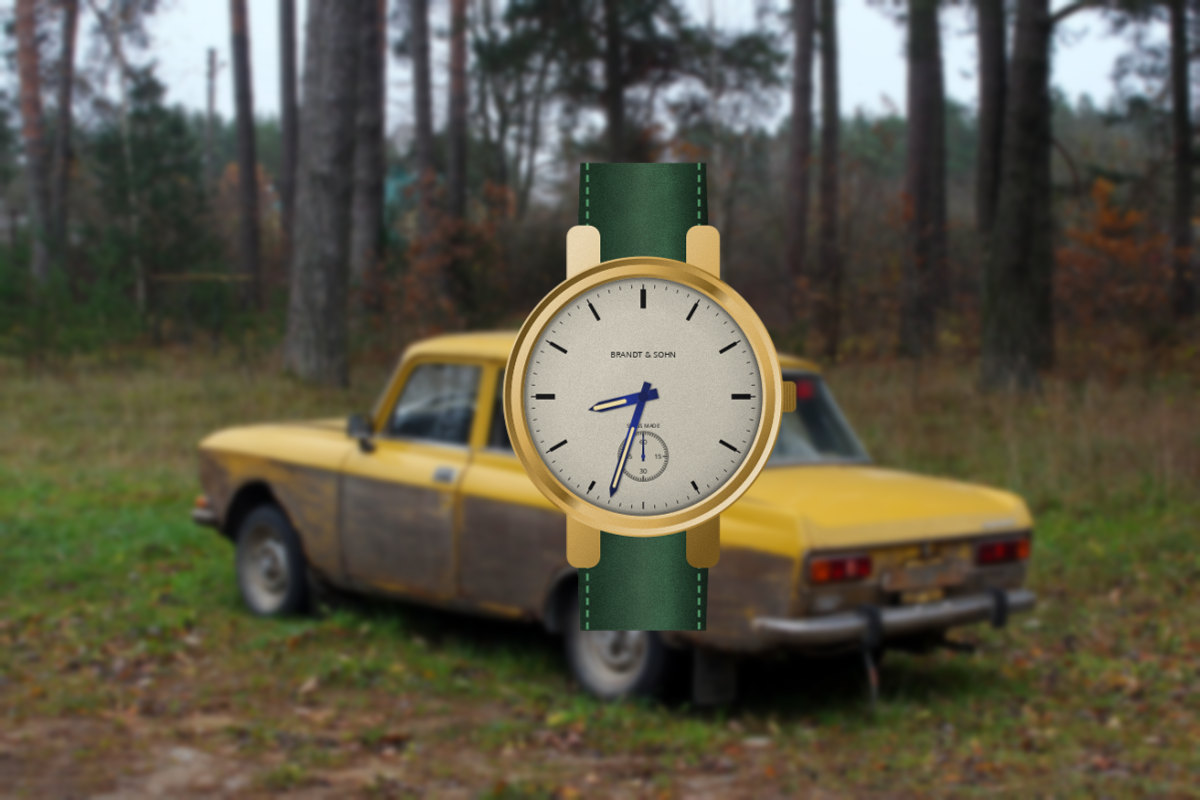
h=8 m=33
